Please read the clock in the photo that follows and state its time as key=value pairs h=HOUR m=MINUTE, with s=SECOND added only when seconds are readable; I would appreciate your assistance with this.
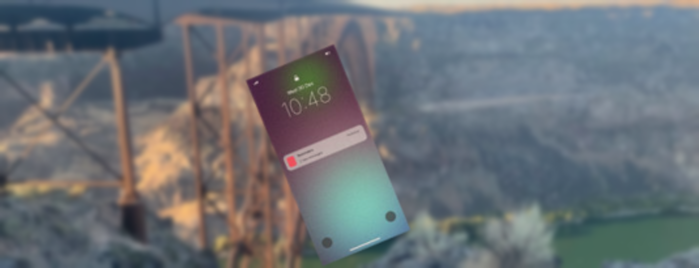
h=10 m=48
